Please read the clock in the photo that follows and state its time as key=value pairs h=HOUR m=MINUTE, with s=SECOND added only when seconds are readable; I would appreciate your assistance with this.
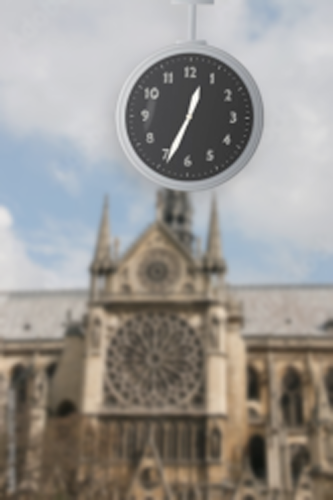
h=12 m=34
